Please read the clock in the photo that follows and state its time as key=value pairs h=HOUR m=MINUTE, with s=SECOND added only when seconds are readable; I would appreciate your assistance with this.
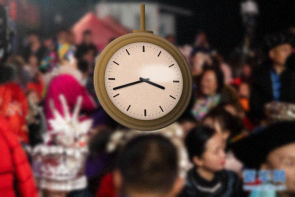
h=3 m=42
